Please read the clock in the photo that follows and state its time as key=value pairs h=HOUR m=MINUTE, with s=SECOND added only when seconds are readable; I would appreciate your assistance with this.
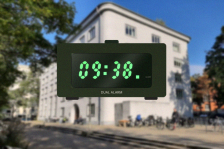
h=9 m=38
